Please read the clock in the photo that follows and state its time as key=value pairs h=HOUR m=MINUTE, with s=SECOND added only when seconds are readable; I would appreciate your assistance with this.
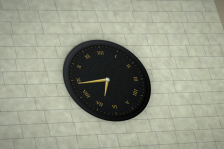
h=6 m=44
